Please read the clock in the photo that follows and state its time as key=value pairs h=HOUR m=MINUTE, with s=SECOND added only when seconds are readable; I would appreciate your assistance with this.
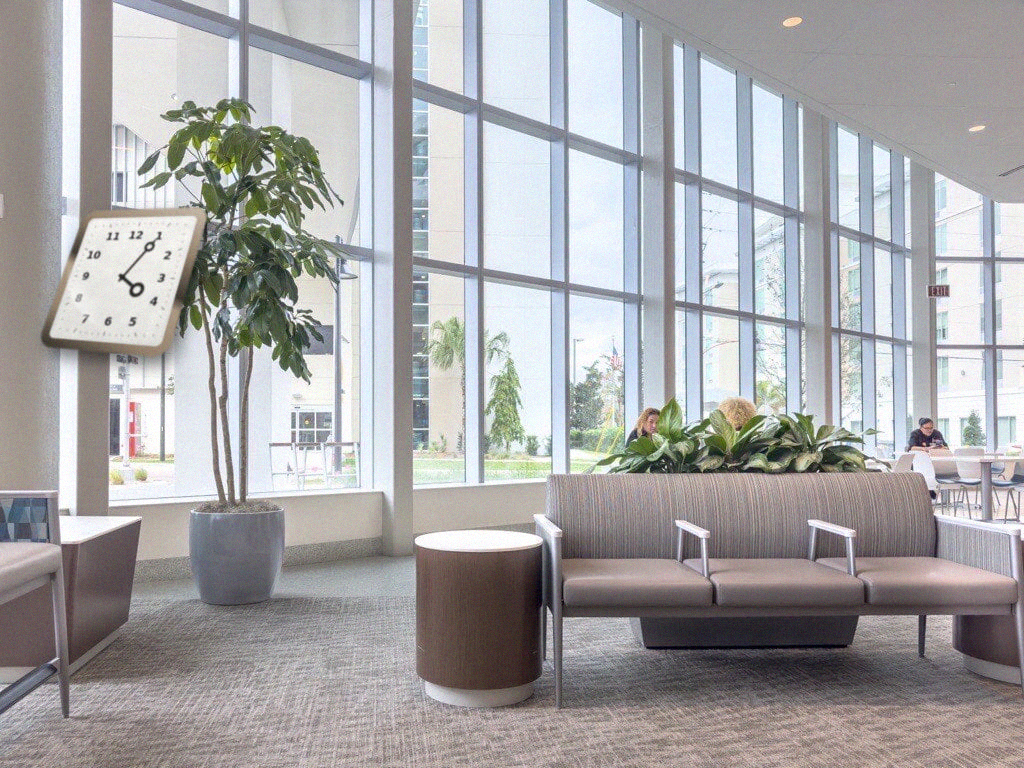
h=4 m=5
